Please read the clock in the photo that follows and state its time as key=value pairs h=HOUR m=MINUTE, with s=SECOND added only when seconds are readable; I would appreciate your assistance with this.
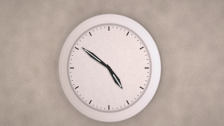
h=4 m=51
